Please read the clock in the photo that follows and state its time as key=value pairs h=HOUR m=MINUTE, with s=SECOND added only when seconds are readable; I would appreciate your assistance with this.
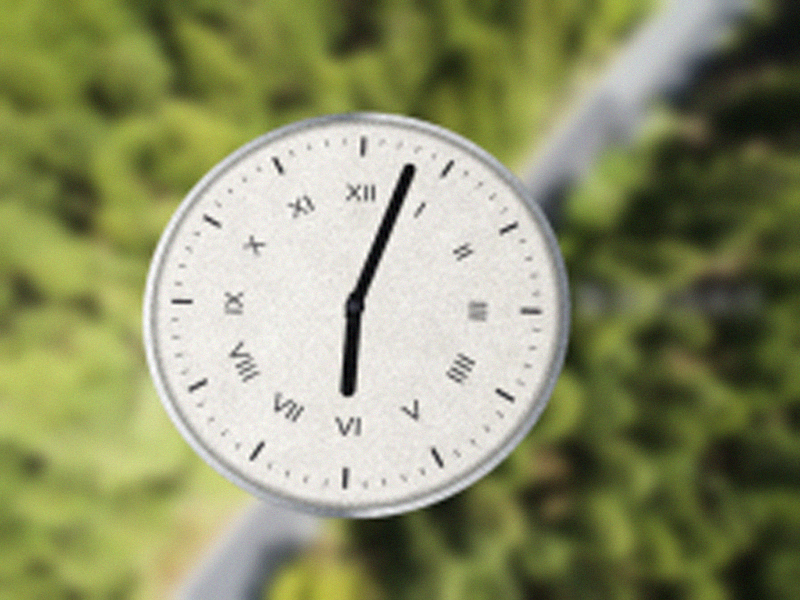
h=6 m=3
